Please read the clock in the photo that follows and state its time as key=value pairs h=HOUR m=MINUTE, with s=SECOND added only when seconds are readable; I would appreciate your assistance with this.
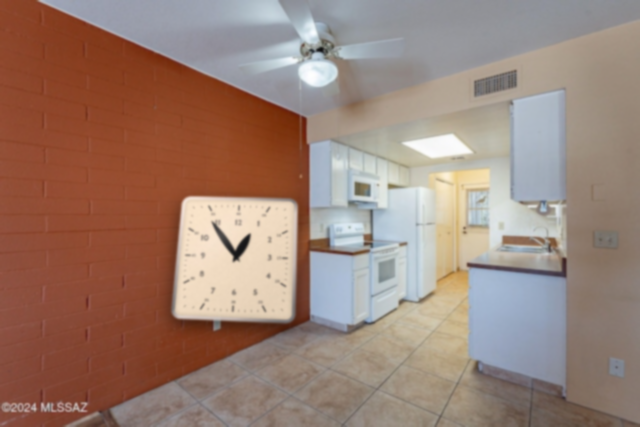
h=12 m=54
